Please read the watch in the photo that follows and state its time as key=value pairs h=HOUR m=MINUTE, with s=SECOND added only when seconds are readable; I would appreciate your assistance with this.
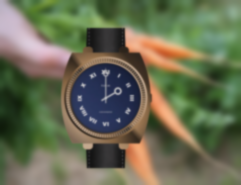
h=2 m=0
